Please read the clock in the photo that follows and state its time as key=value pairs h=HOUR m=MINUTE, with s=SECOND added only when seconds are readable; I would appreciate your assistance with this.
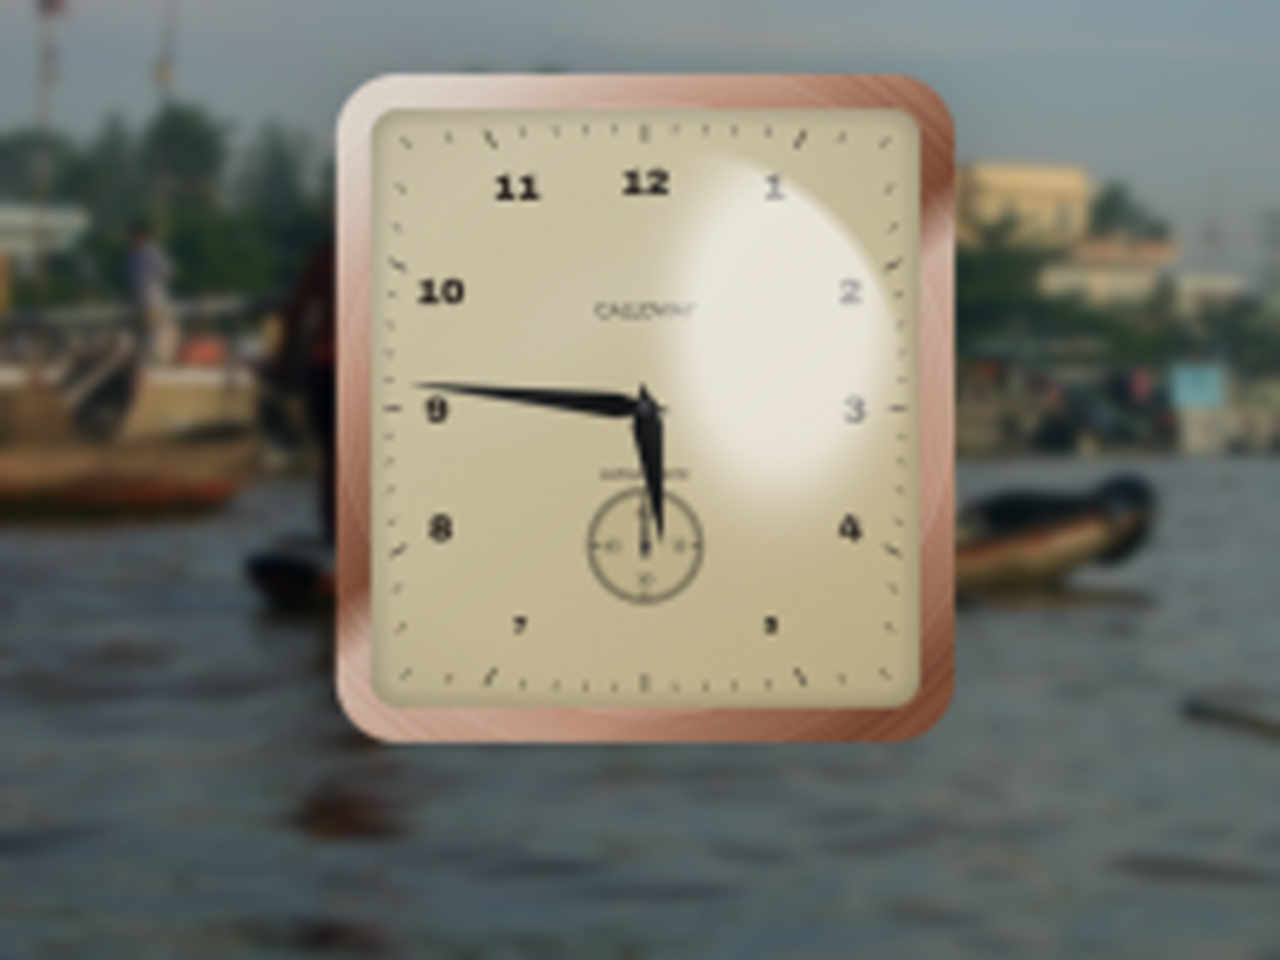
h=5 m=46
